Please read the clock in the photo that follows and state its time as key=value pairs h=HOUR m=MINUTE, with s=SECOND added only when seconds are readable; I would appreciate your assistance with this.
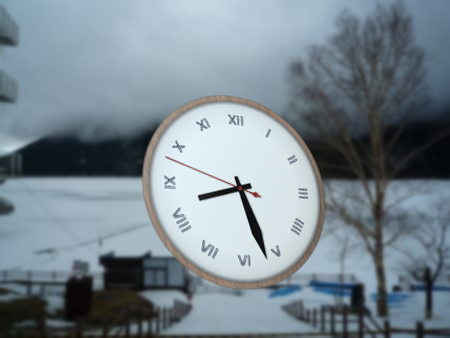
h=8 m=26 s=48
